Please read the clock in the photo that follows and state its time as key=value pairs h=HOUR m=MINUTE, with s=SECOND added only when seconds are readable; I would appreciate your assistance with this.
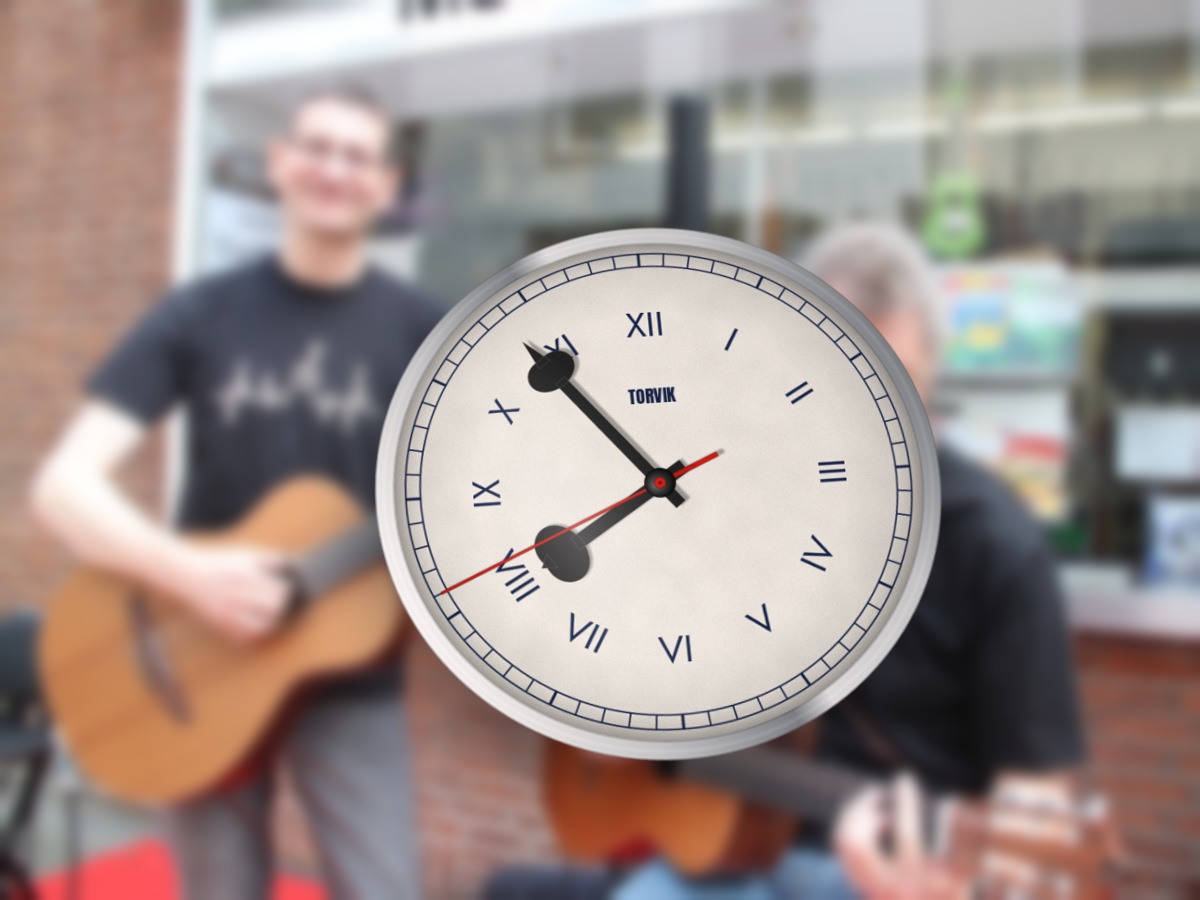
h=7 m=53 s=41
